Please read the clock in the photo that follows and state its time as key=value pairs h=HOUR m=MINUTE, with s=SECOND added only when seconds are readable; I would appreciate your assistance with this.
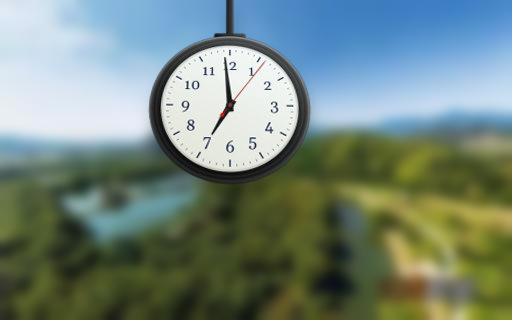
h=6 m=59 s=6
